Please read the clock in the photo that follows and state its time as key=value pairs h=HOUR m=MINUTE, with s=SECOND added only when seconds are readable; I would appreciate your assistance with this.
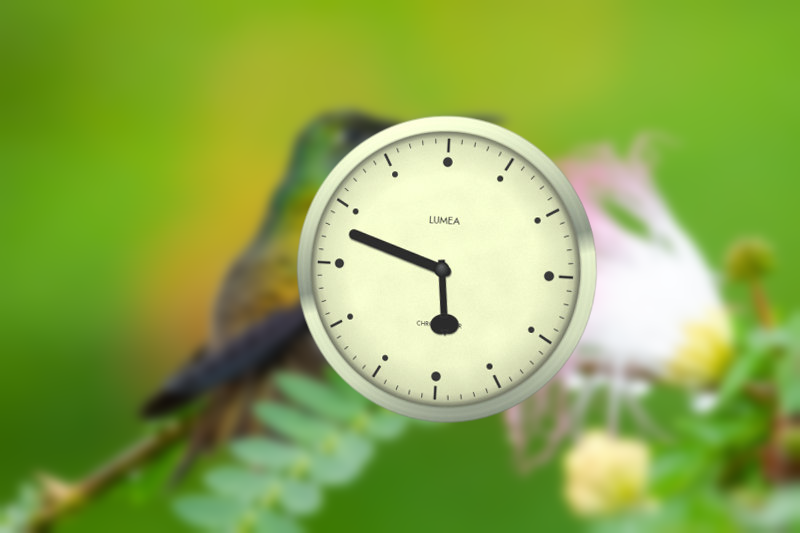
h=5 m=48
